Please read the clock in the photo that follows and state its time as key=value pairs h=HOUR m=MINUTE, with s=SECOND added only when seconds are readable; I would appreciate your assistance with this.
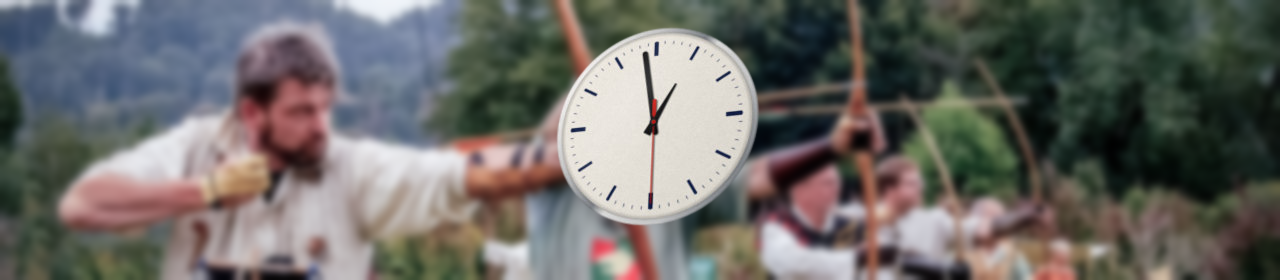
h=12 m=58 s=30
